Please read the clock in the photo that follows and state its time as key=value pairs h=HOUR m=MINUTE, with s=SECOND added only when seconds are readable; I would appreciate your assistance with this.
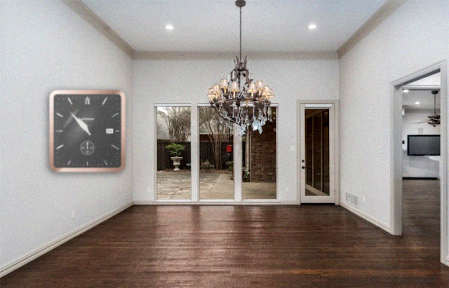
h=10 m=53
